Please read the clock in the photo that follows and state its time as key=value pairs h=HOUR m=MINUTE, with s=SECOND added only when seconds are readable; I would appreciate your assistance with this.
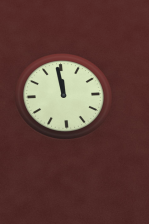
h=11 m=59
